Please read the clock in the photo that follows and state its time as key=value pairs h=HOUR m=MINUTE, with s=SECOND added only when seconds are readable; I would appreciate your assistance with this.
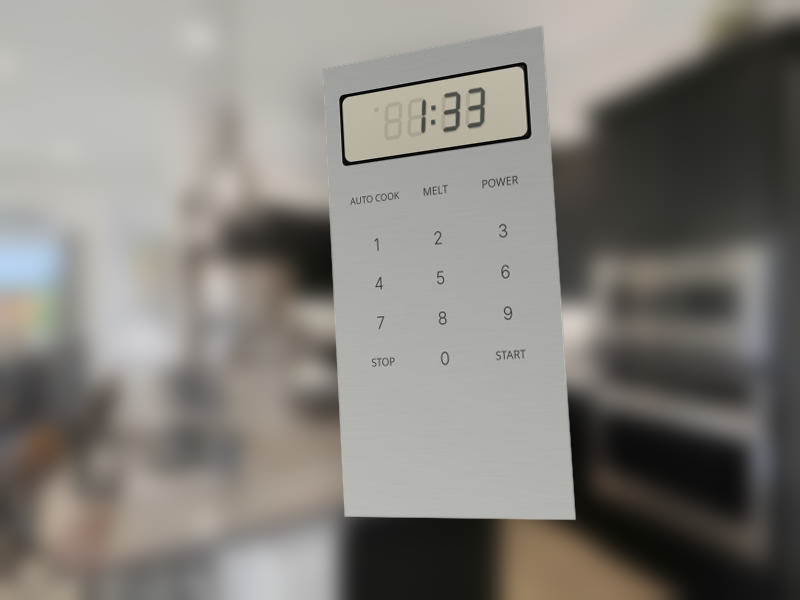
h=1 m=33
